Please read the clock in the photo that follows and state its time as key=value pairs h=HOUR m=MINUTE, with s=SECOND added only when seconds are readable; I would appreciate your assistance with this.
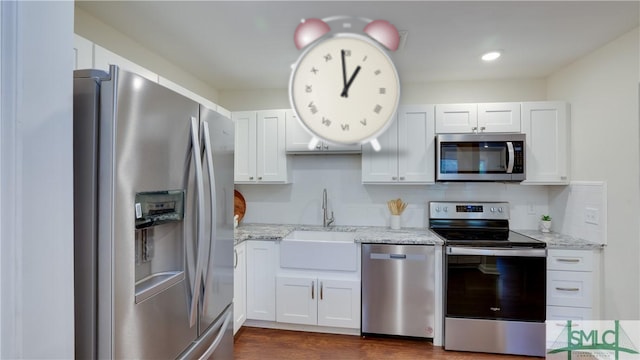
h=12 m=59
